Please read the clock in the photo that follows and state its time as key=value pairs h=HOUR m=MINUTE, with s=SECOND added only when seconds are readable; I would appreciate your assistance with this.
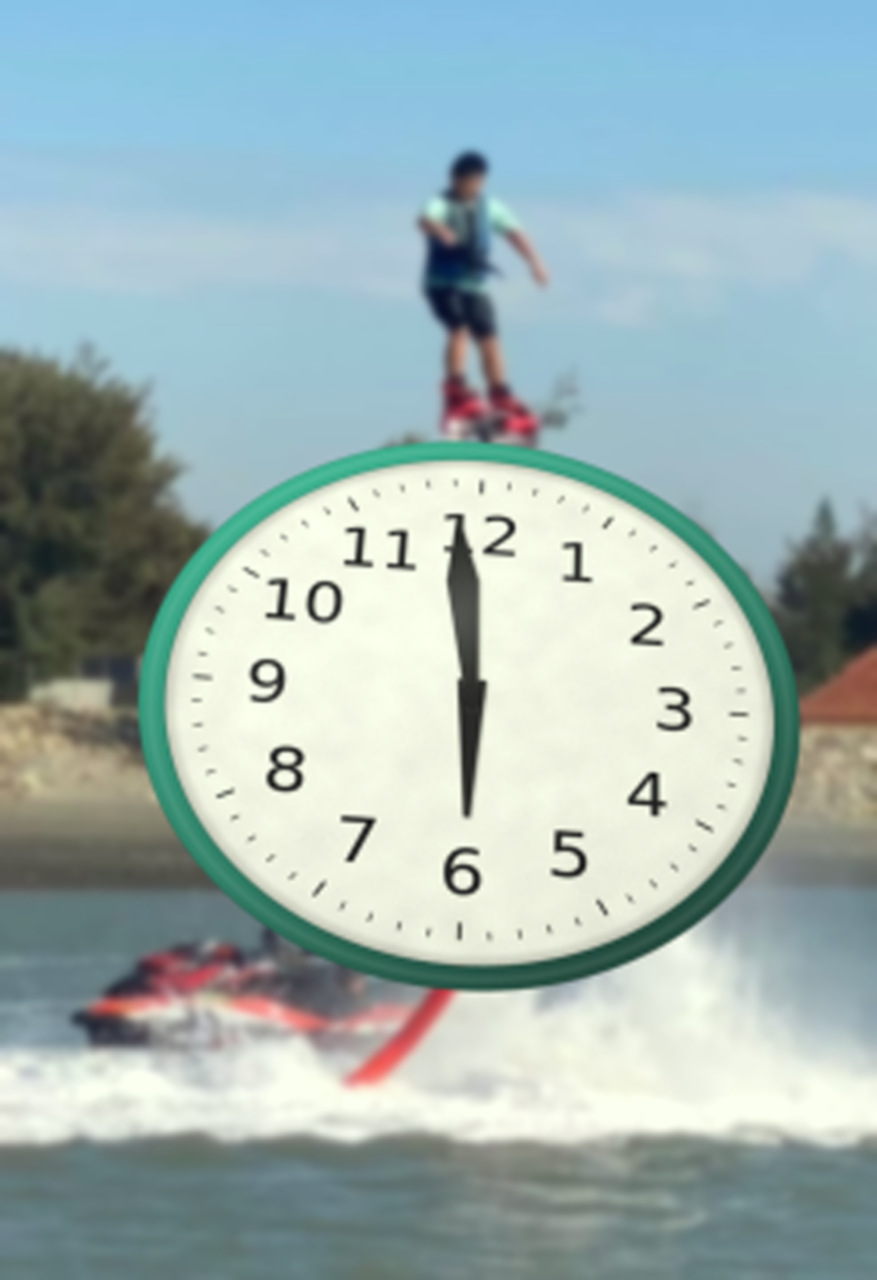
h=5 m=59
